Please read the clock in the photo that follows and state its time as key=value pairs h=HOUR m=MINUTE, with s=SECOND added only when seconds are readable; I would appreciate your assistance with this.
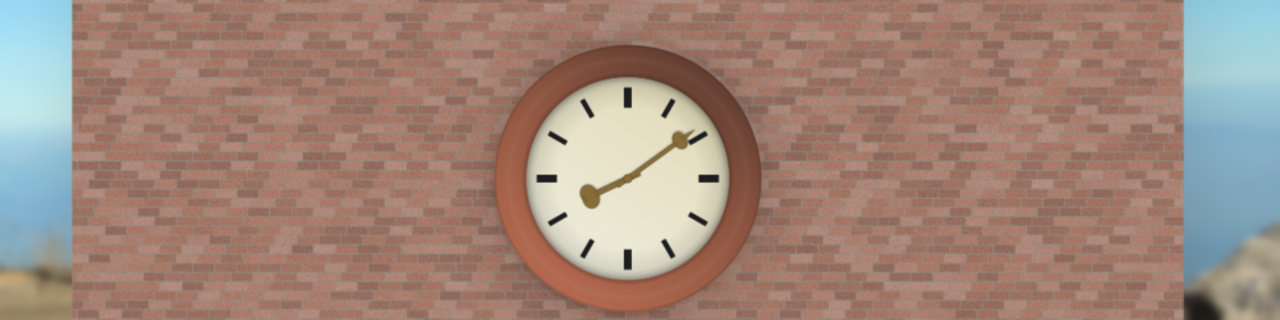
h=8 m=9
